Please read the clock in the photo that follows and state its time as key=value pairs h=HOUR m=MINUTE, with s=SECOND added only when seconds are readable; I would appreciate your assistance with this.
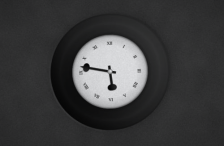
h=5 m=47
